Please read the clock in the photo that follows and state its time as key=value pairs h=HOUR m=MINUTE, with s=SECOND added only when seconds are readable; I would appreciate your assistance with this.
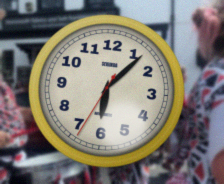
h=6 m=6 s=34
